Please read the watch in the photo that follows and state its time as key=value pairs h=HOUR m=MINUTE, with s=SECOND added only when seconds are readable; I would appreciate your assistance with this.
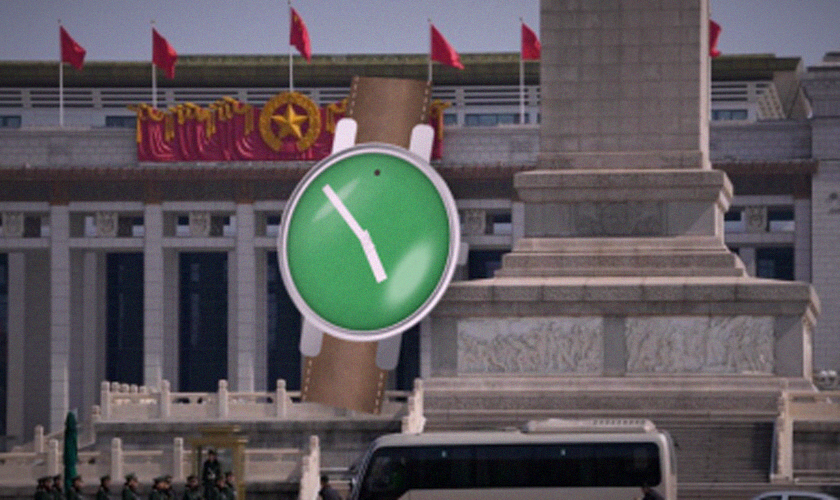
h=4 m=52
